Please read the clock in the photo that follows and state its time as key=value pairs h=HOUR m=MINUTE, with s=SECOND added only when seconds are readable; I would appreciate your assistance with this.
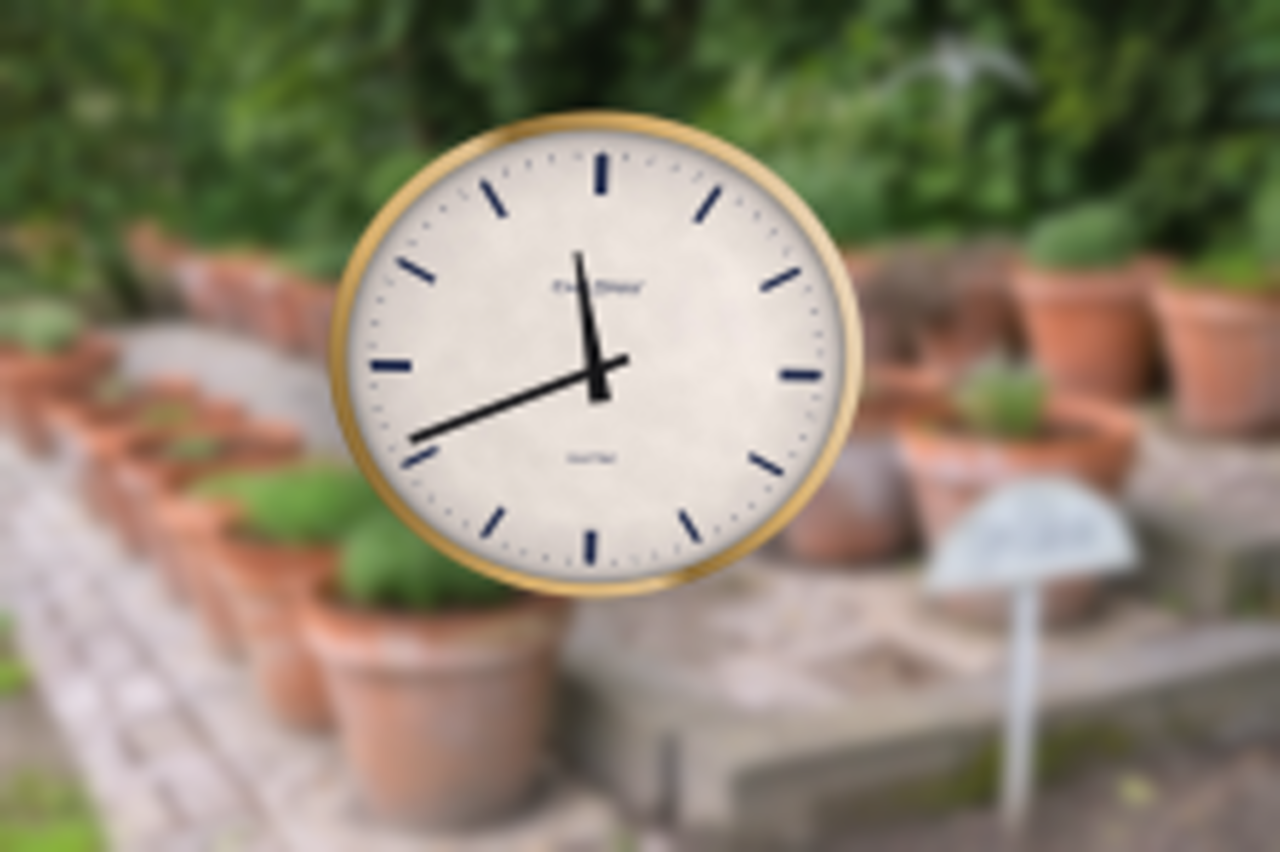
h=11 m=41
